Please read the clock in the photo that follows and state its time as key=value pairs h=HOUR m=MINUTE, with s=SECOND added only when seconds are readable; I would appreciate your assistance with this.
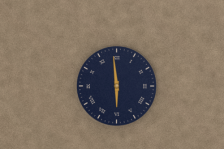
h=5 m=59
